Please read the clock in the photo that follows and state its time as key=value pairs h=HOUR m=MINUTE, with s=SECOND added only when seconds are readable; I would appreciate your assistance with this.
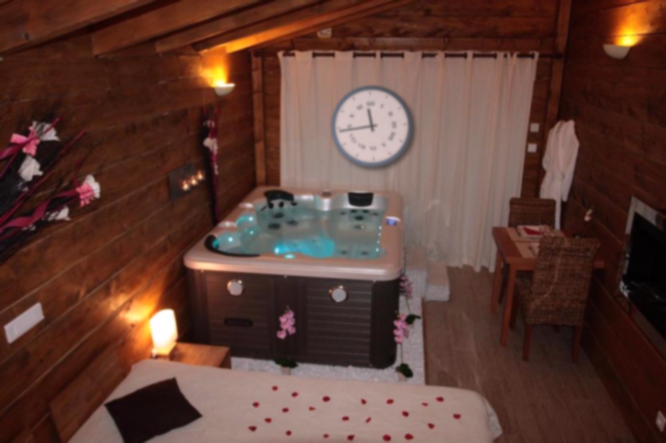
h=11 m=44
